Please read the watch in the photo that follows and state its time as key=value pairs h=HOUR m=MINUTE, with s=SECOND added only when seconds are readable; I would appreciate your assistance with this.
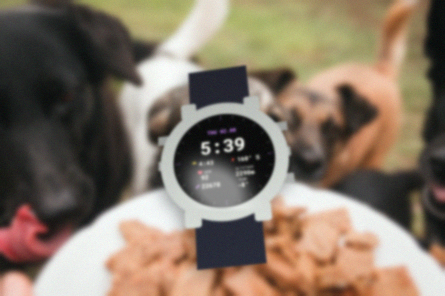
h=5 m=39
